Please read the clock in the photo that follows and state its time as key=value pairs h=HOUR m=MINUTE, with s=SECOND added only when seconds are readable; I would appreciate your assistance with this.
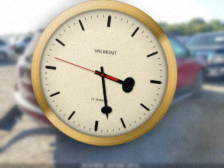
h=3 m=27 s=47
